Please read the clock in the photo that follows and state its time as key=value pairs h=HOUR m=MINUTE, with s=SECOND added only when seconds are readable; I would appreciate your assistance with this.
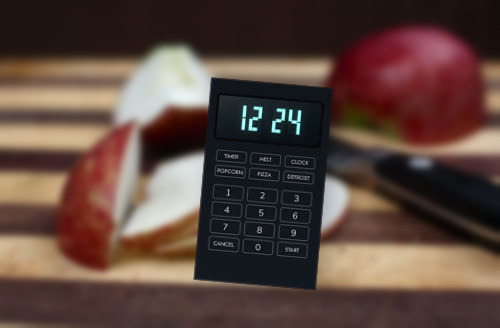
h=12 m=24
